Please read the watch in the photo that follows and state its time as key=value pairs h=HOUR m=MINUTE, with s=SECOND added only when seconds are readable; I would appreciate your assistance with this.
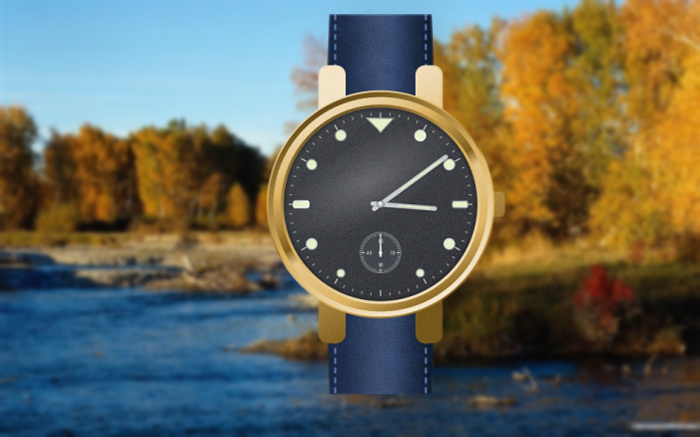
h=3 m=9
